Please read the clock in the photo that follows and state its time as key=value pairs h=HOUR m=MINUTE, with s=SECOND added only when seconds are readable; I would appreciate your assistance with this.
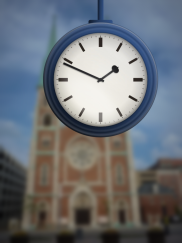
h=1 m=49
